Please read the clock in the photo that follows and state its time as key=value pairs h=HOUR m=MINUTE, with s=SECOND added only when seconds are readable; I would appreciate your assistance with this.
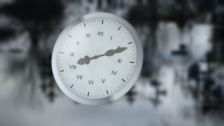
h=8 m=11
